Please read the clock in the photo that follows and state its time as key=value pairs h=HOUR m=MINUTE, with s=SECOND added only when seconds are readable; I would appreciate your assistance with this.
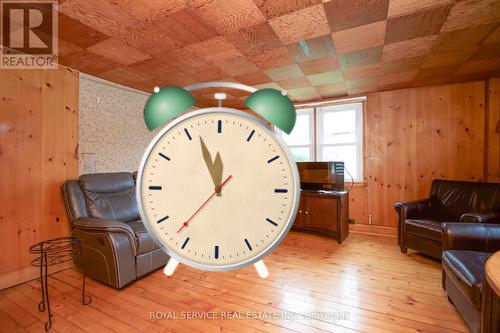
h=11 m=56 s=37
